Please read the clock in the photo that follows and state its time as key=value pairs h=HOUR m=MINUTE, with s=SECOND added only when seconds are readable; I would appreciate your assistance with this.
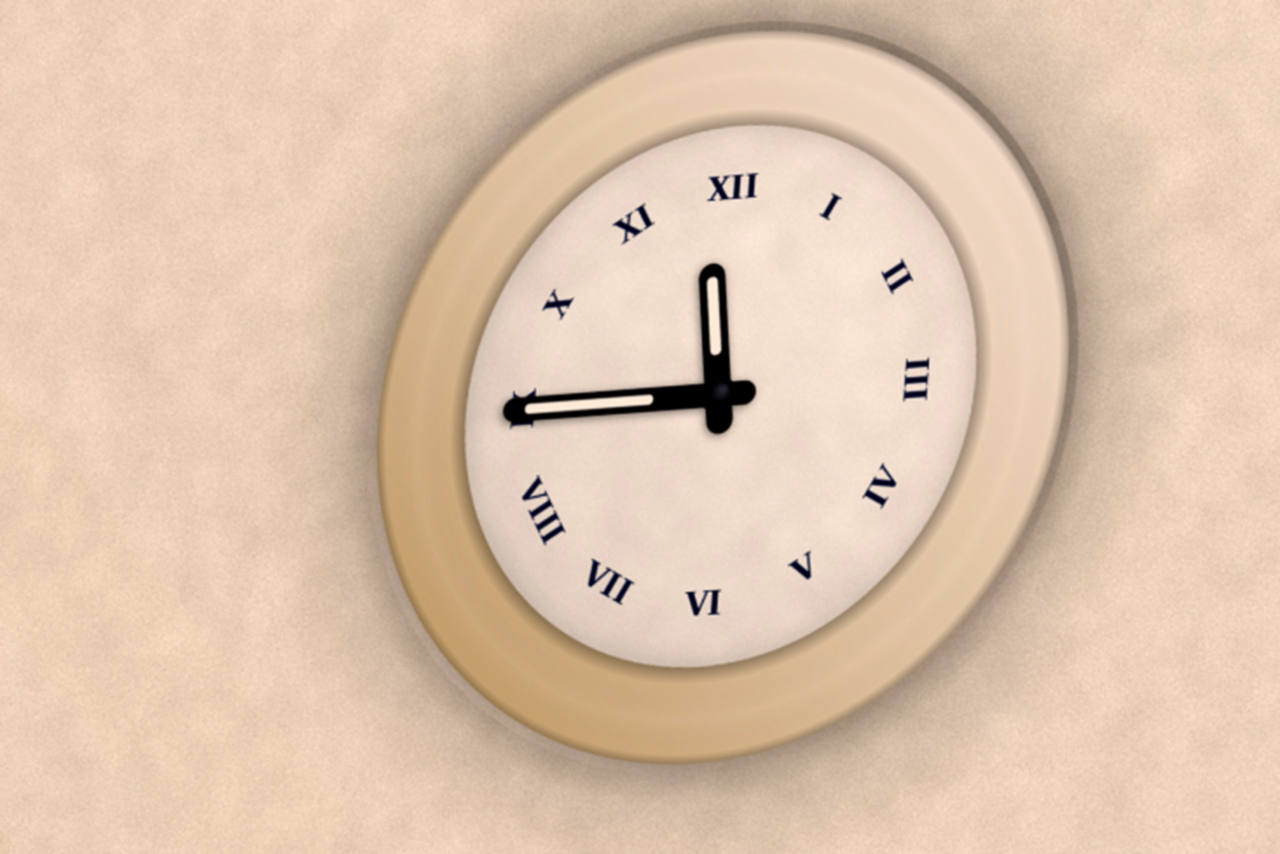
h=11 m=45
